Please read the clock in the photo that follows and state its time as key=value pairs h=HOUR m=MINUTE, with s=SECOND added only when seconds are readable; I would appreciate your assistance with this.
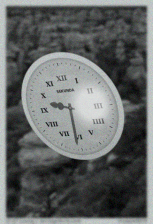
h=9 m=31
